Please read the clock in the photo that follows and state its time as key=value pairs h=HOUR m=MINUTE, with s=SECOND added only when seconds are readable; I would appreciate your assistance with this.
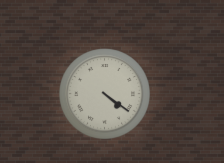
h=4 m=21
